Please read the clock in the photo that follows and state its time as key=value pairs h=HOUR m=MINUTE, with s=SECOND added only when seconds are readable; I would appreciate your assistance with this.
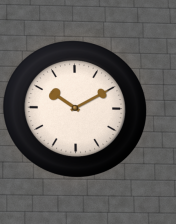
h=10 m=10
